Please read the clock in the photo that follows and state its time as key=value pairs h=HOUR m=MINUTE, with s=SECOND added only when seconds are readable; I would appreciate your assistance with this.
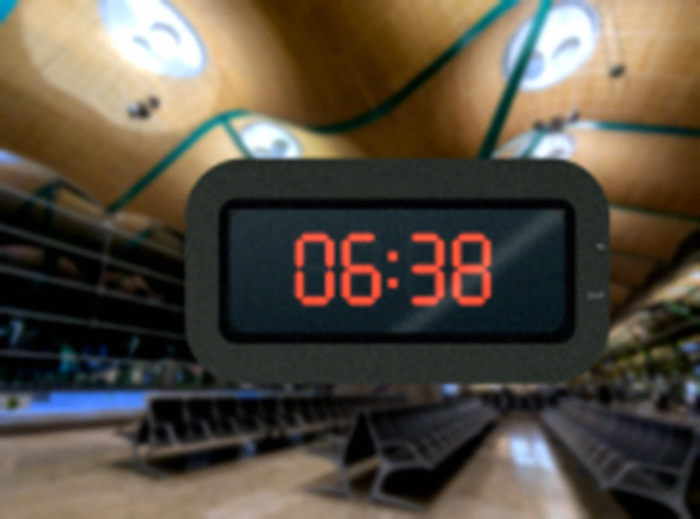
h=6 m=38
